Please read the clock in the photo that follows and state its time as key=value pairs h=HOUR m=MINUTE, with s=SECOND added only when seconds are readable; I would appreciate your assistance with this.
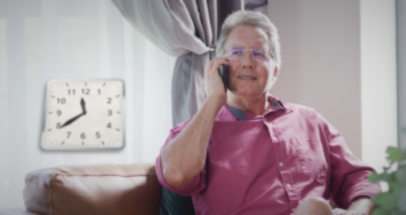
h=11 m=39
